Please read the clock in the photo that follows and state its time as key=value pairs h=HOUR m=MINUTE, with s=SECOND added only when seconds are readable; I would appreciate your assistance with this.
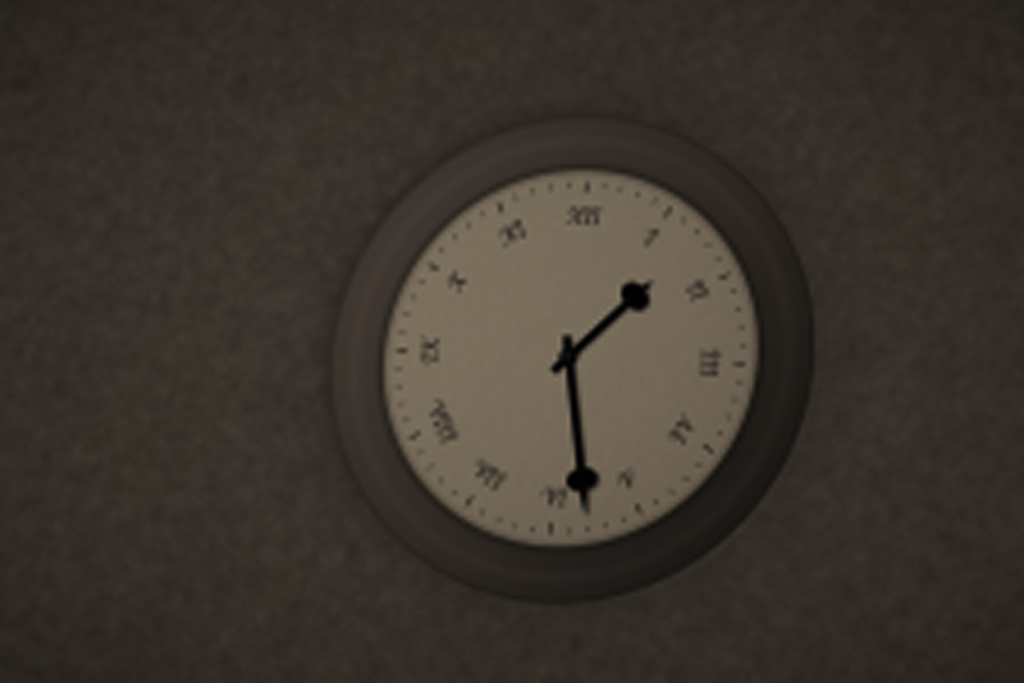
h=1 m=28
